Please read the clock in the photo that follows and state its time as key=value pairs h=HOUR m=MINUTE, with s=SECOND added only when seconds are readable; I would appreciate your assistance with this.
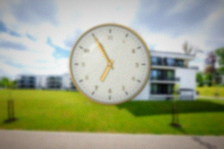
h=6 m=55
